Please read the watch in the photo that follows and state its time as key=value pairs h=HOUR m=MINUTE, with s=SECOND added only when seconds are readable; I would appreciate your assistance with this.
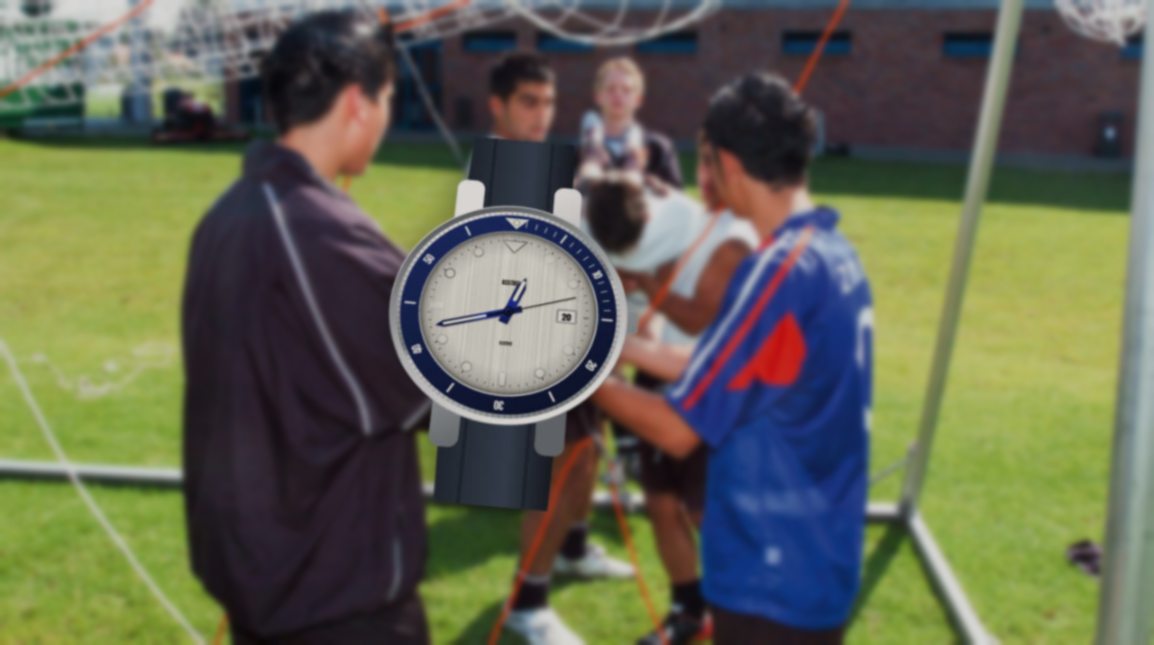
h=12 m=42 s=12
